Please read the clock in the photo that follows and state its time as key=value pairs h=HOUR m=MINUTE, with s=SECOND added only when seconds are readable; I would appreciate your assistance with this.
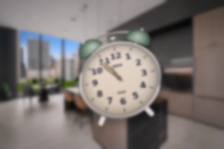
h=10 m=54
